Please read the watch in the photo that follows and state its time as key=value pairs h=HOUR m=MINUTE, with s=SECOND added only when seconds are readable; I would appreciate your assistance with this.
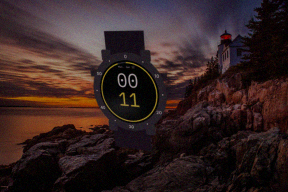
h=0 m=11
